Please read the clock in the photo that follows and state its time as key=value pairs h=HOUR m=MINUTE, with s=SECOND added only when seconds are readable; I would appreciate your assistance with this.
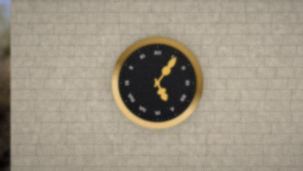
h=5 m=6
